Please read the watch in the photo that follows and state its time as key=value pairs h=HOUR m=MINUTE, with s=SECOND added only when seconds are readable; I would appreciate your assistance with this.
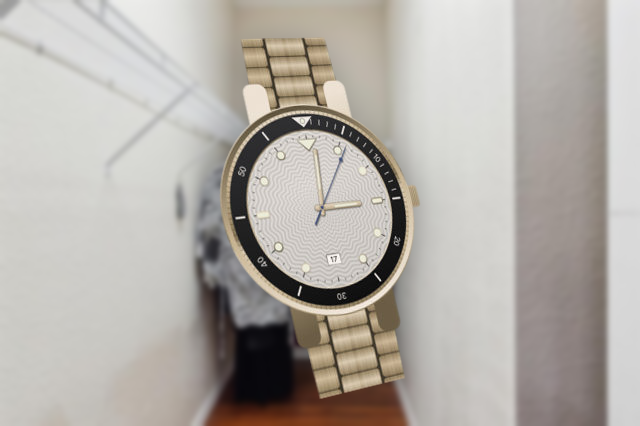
h=3 m=1 s=6
